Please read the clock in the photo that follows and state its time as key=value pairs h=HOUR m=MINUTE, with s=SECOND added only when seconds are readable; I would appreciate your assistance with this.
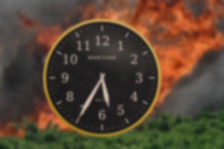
h=5 m=35
